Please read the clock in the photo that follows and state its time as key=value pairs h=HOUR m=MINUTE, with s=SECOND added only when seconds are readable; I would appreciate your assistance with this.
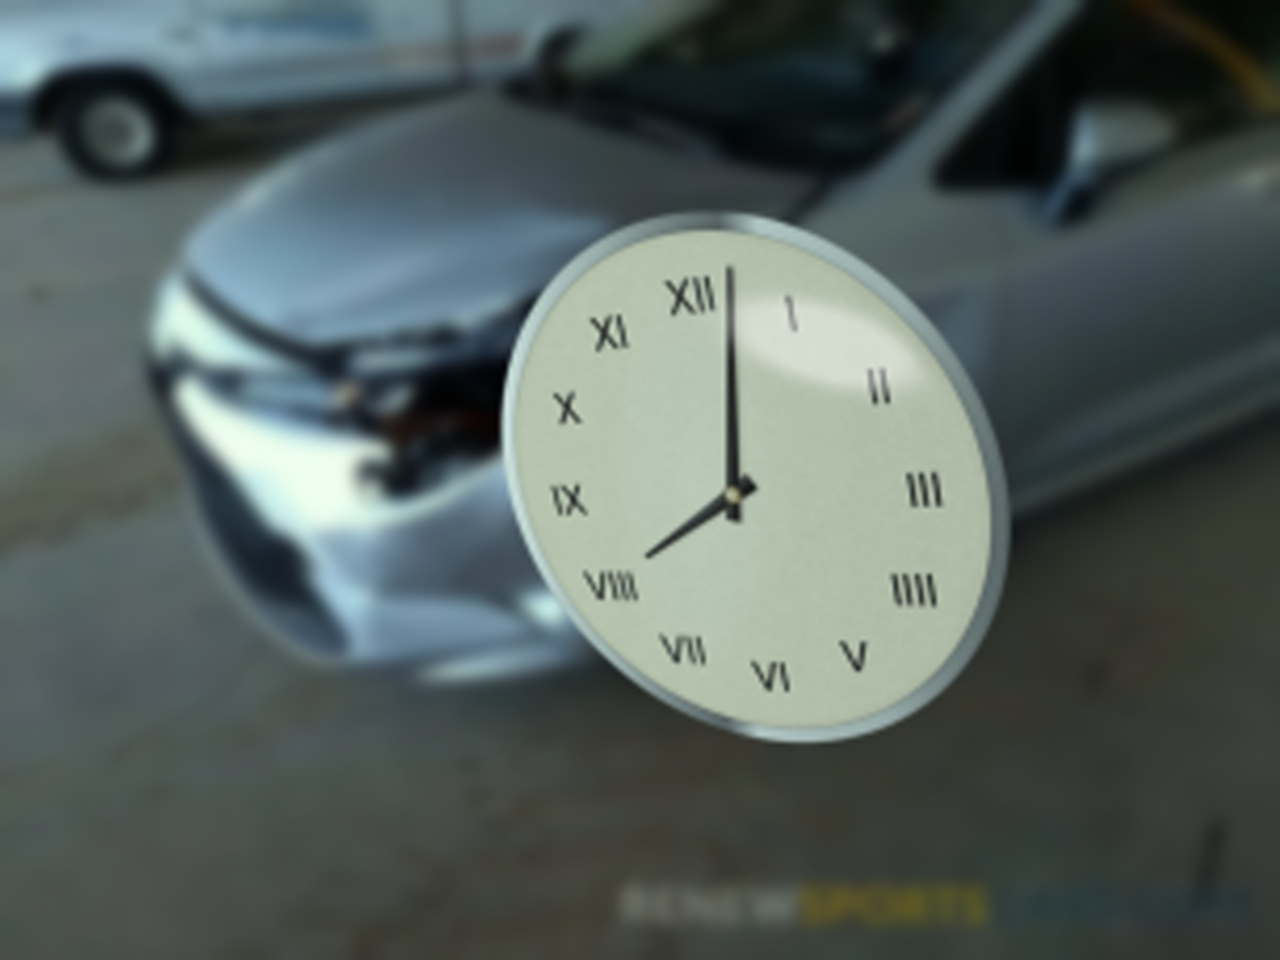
h=8 m=2
